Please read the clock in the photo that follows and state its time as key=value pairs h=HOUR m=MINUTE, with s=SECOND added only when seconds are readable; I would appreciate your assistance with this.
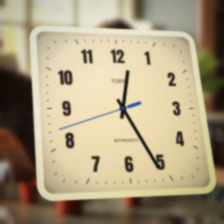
h=12 m=25 s=42
